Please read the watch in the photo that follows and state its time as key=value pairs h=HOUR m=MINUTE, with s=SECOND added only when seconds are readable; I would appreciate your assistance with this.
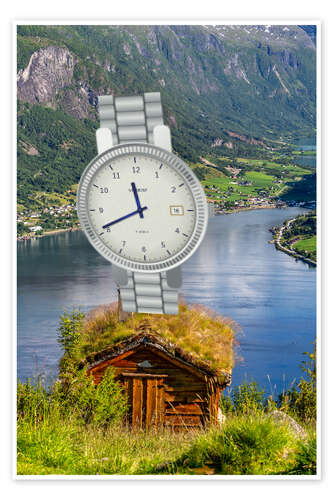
h=11 m=41
